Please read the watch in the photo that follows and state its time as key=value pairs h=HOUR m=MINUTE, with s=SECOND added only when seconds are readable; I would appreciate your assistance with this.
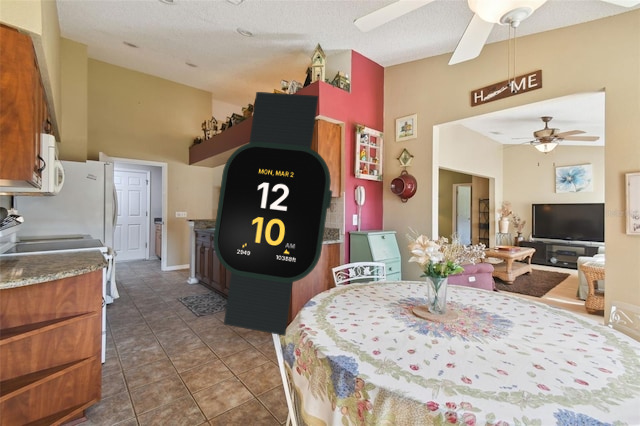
h=12 m=10
